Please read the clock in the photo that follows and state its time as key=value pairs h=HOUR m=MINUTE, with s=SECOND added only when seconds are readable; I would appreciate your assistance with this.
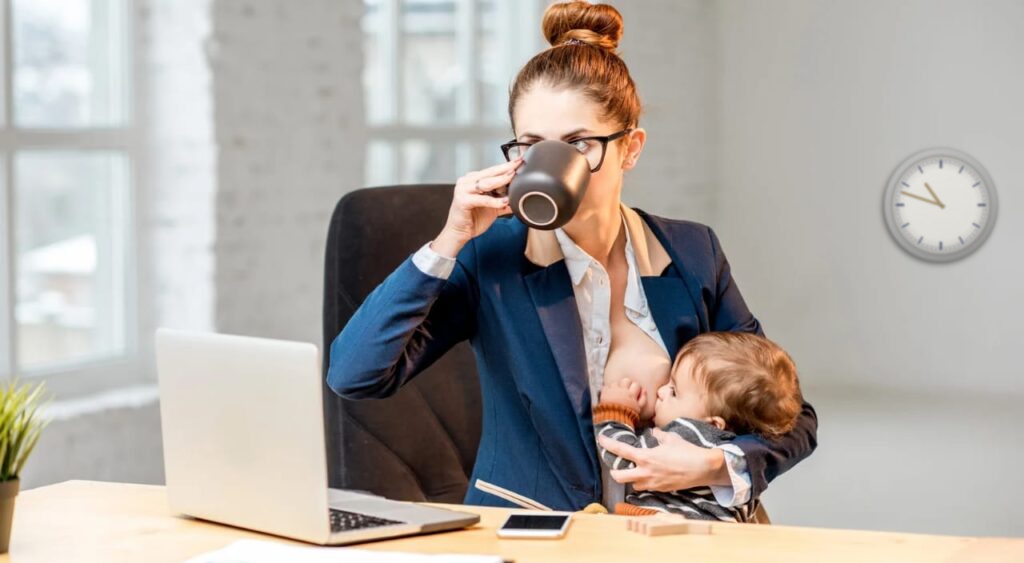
h=10 m=48
